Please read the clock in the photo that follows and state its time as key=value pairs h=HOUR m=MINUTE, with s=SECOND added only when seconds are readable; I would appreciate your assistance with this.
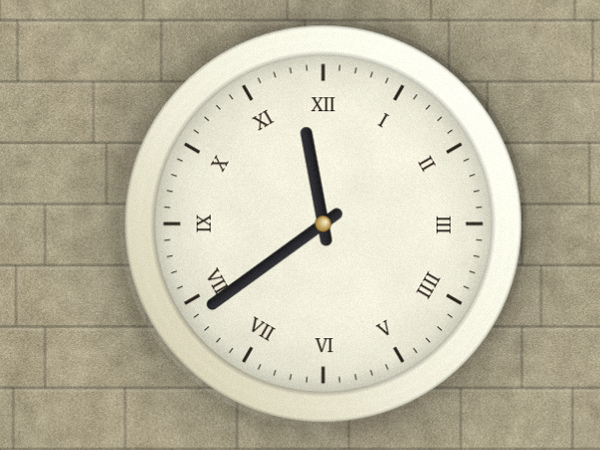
h=11 m=39
